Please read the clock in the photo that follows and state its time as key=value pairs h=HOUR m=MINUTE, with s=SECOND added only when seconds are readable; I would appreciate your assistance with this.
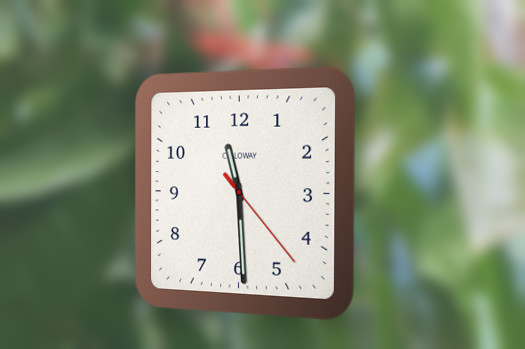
h=11 m=29 s=23
